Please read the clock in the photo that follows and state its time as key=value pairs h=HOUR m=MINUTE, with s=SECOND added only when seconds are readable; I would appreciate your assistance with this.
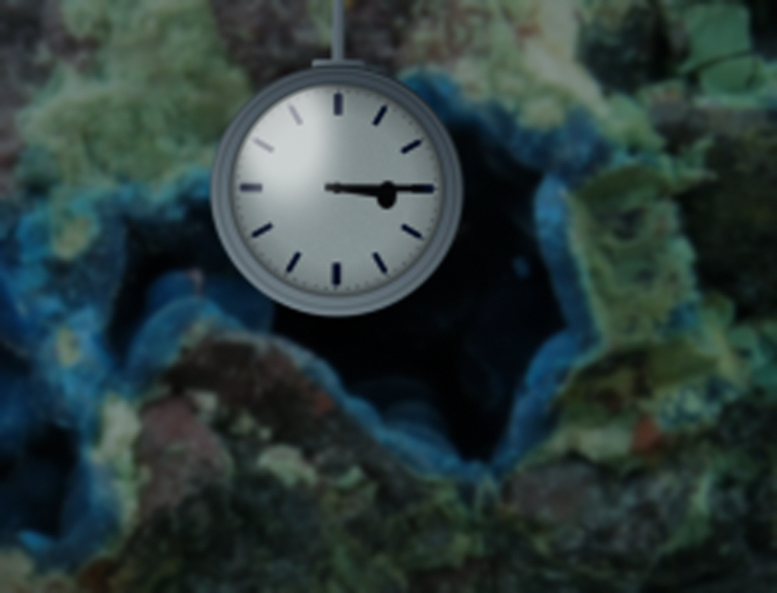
h=3 m=15
